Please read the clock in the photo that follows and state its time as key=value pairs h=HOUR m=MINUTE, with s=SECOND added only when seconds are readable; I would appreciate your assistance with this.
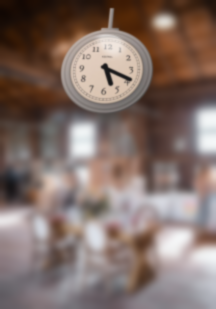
h=5 m=19
